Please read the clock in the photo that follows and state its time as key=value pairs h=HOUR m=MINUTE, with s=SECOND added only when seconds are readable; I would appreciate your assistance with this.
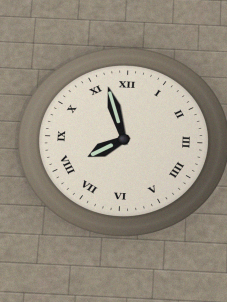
h=7 m=57
